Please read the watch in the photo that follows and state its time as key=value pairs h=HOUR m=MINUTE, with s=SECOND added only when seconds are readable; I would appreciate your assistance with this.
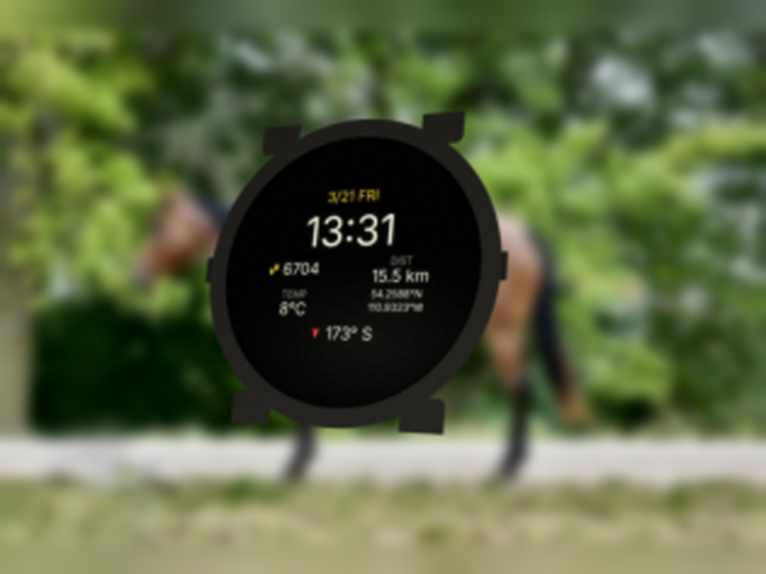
h=13 m=31
